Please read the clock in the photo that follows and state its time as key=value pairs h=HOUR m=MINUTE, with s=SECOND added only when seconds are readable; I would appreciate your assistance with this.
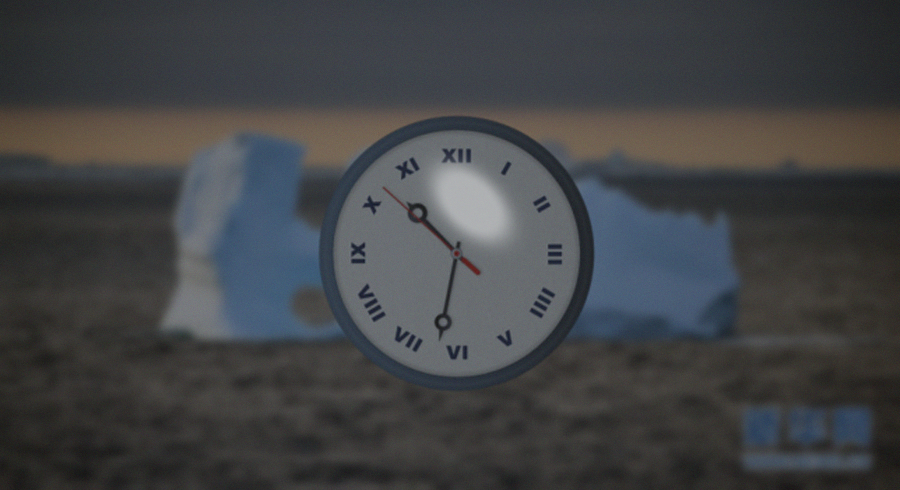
h=10 m=31 s=52
